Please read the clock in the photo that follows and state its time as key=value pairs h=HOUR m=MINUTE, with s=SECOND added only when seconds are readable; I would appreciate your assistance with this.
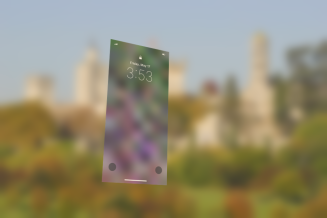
h=3 m=53
